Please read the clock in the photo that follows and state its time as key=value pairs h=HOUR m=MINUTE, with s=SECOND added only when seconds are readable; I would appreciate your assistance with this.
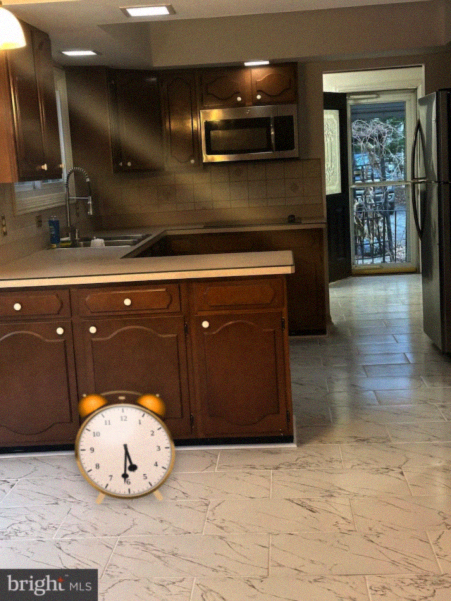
h=5 m=31
